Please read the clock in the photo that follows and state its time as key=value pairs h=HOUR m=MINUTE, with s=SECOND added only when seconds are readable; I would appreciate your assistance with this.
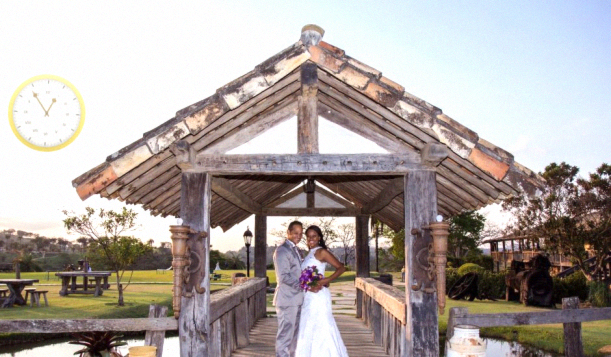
h=12 m=54
